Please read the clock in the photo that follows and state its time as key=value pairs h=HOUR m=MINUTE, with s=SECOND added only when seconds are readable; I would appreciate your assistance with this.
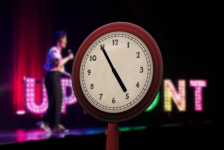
h=4 m=55
